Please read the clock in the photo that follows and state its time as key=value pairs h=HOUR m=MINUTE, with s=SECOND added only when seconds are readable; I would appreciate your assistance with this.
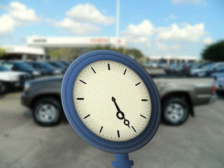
h=5 m=26
